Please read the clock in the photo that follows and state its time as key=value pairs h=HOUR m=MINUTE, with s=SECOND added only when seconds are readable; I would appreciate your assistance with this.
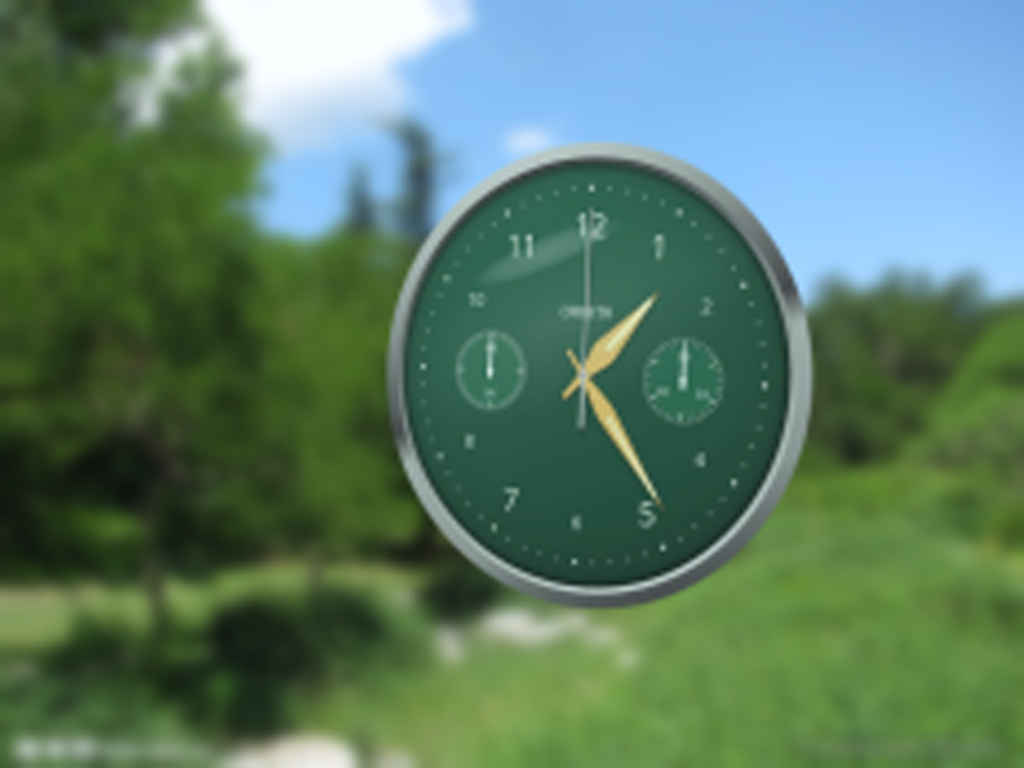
h=1 m=24
